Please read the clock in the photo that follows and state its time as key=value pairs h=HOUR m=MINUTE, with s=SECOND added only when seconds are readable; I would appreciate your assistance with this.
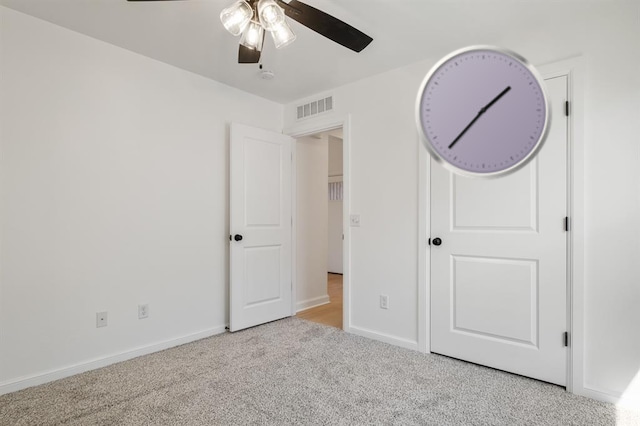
h=1 m=37
